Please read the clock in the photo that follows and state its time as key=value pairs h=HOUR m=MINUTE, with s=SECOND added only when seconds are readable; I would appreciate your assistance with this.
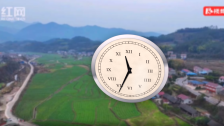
h=11 m=34
